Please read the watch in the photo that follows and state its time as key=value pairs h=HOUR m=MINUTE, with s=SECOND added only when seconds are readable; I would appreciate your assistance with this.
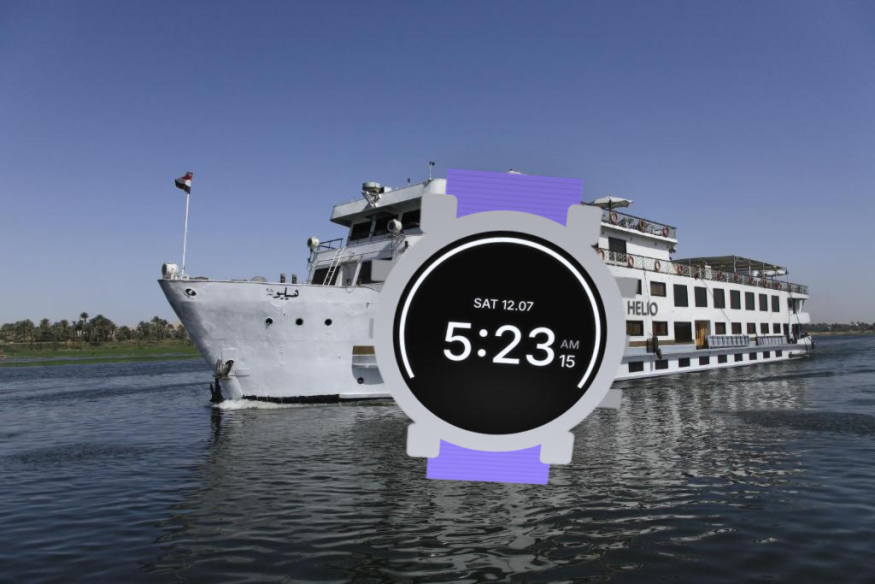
h=5 m=23 s=15
